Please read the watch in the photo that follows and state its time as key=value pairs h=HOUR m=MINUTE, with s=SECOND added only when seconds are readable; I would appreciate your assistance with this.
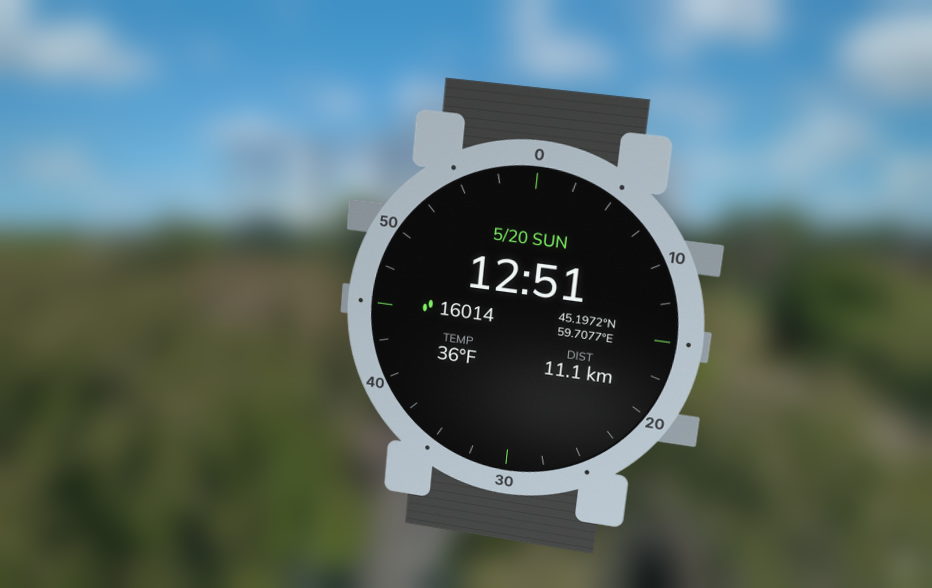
h=12 m=51
